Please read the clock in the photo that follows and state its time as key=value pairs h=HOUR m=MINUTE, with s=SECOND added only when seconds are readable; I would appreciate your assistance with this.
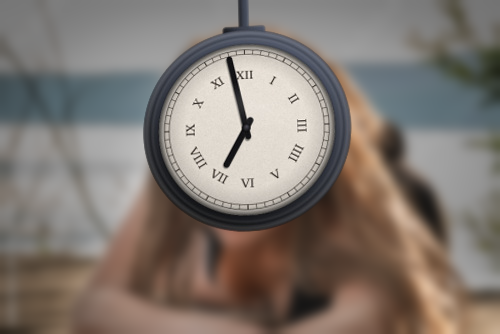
h=6 m=58
